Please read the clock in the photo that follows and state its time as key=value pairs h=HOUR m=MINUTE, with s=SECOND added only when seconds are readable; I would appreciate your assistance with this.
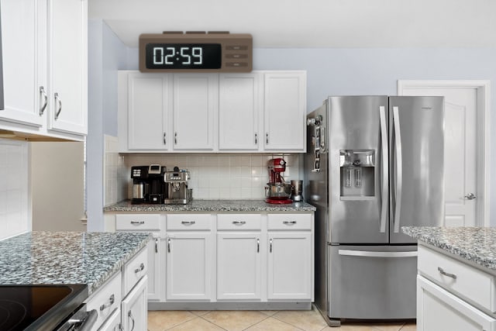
h=2 m=59
